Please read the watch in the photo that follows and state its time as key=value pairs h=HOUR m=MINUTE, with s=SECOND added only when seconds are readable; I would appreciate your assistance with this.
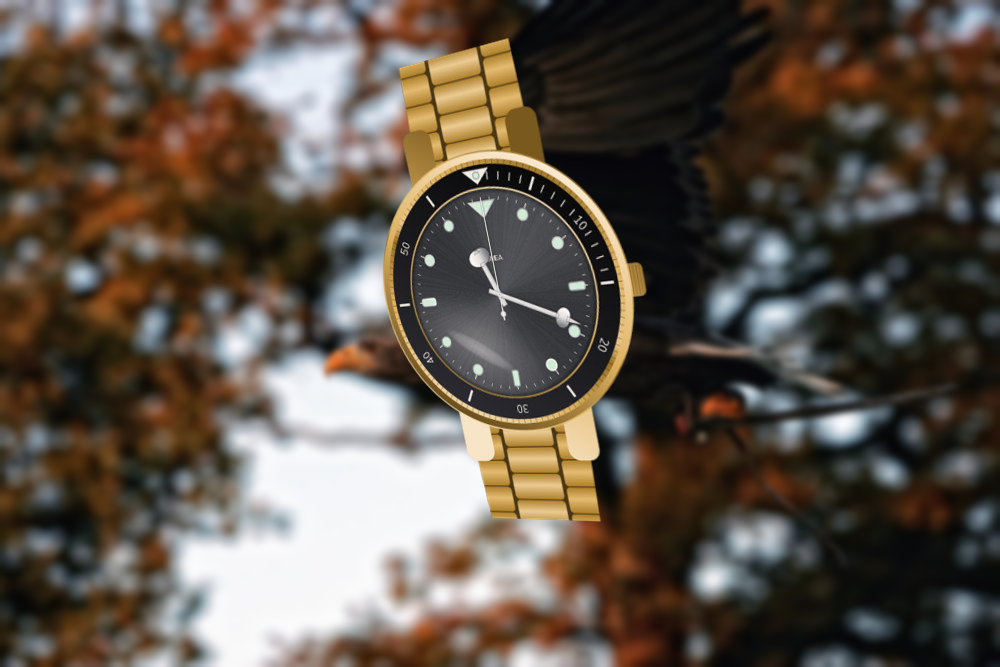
h=11 m=19 s=0
